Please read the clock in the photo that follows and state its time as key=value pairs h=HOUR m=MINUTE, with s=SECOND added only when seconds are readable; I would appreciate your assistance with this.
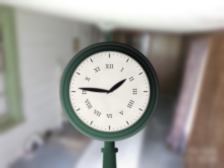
h=1 m=46
